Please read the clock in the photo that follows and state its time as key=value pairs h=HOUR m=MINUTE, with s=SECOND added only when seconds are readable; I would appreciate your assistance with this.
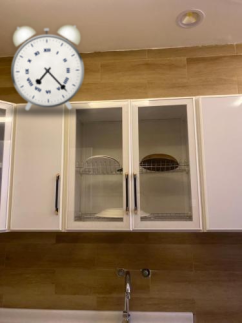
h=7 m=23
